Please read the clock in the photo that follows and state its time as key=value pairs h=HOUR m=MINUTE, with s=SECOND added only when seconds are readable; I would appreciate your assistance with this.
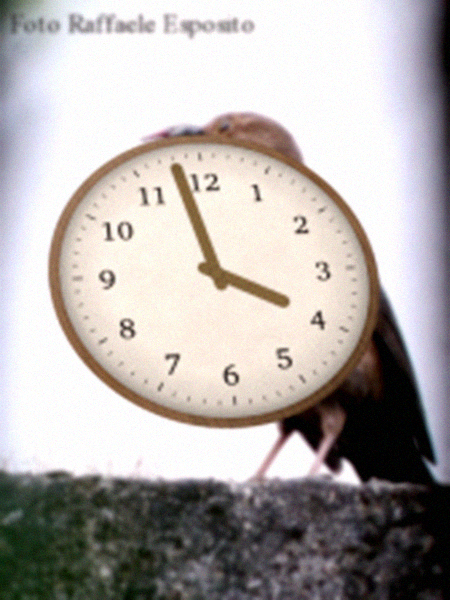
h=3 m=58
